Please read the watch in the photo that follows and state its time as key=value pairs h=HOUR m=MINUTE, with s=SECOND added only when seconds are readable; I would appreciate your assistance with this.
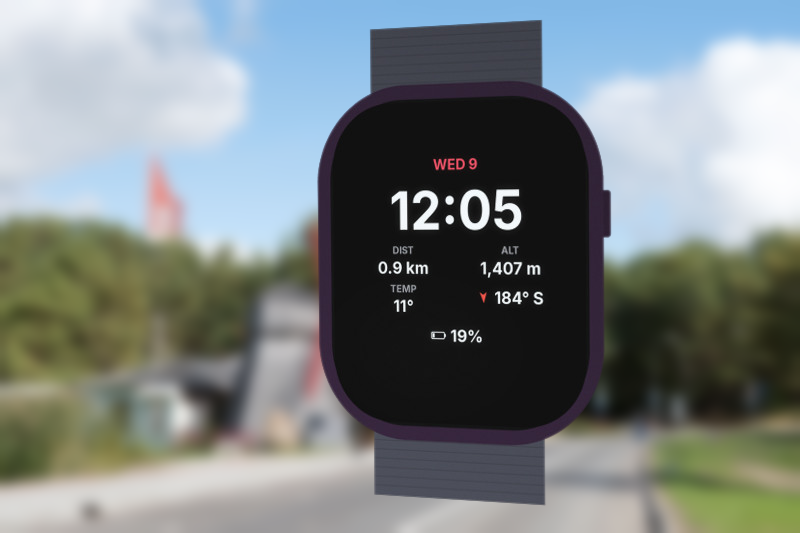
h=12 m=5
